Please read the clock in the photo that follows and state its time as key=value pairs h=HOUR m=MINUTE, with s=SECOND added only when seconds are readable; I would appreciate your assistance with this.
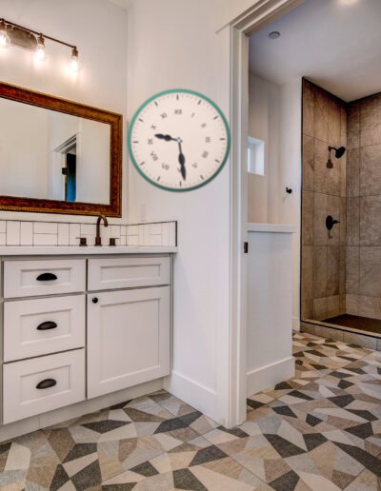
h=9 m=29
